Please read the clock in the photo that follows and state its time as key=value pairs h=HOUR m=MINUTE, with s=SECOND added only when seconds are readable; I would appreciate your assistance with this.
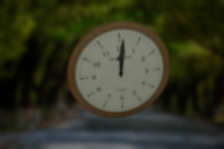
h=12 m=1
